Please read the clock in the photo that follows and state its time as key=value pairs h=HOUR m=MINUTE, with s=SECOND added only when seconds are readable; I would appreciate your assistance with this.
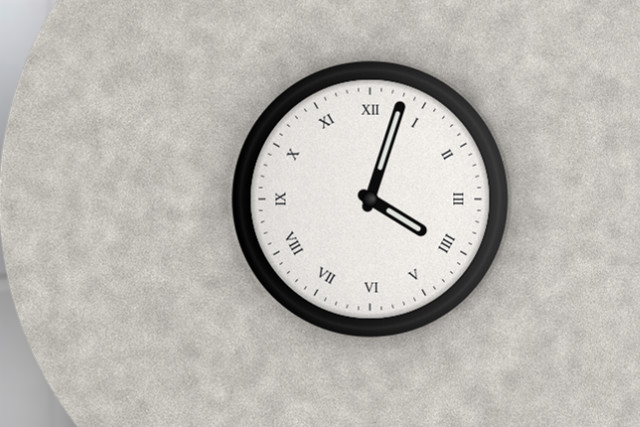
h=4 m=3
